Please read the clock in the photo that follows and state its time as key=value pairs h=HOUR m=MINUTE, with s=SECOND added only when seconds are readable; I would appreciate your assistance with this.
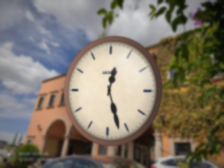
h=12 m=27
